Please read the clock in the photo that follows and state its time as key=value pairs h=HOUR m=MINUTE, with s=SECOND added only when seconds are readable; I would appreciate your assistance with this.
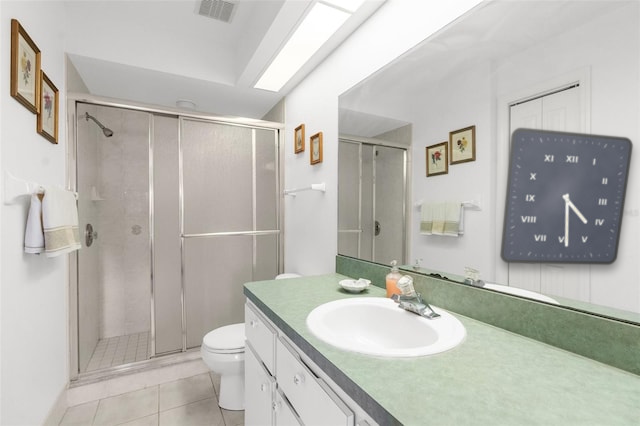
h=4 m=29
